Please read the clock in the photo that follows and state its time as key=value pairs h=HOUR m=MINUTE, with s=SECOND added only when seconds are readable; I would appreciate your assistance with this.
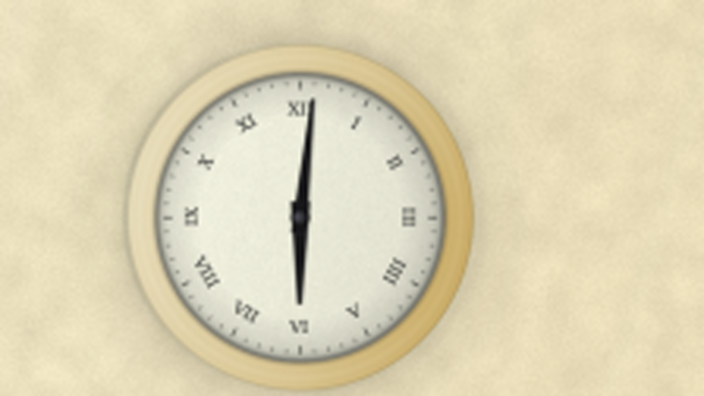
h=6 m=1
